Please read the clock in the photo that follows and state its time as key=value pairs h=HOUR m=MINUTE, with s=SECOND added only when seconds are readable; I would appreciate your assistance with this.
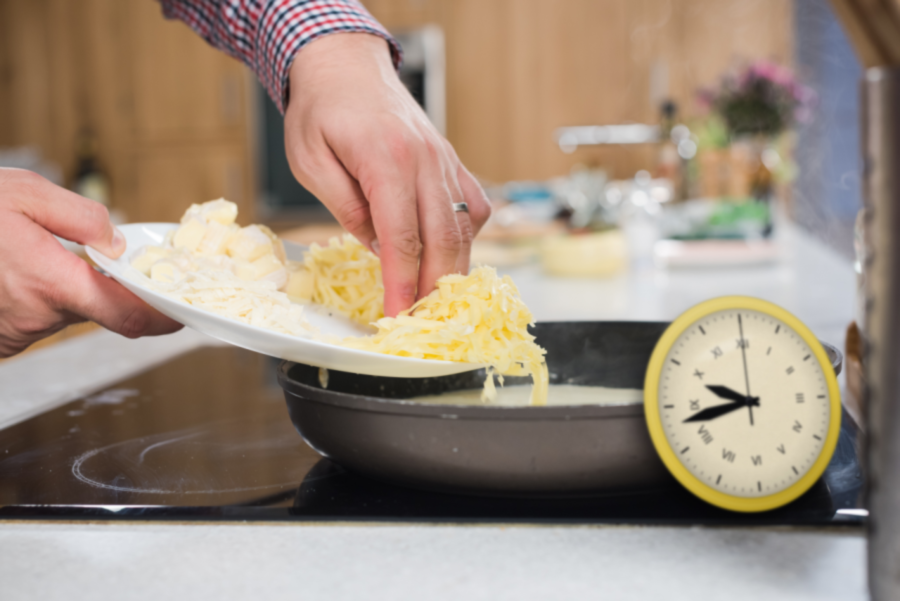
h=9 m=43 s=0
